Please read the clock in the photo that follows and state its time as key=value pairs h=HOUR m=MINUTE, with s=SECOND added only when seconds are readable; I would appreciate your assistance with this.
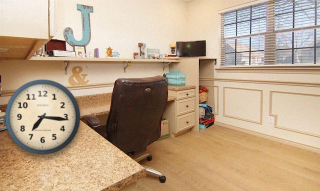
h=7 m=16
